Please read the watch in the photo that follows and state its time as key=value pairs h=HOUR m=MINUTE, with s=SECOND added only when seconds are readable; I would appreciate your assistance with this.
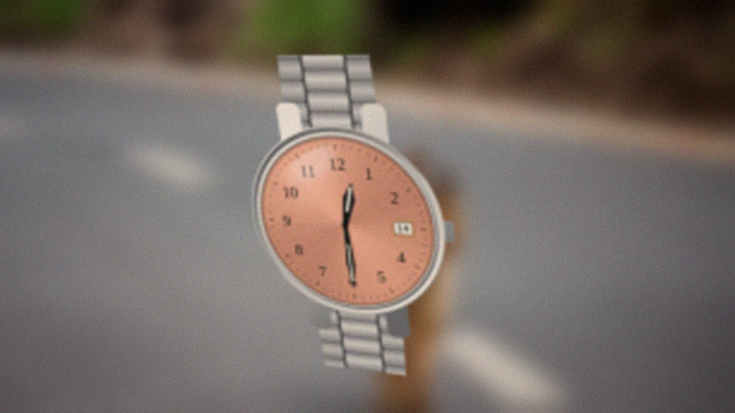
h=12 m=30
